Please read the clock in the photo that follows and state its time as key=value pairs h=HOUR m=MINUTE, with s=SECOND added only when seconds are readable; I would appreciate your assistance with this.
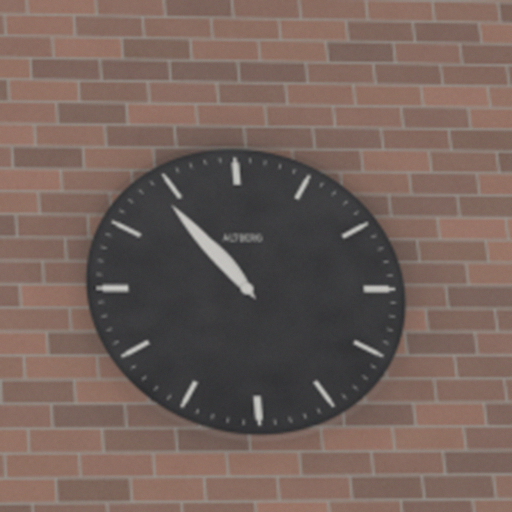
h=10 m=54
